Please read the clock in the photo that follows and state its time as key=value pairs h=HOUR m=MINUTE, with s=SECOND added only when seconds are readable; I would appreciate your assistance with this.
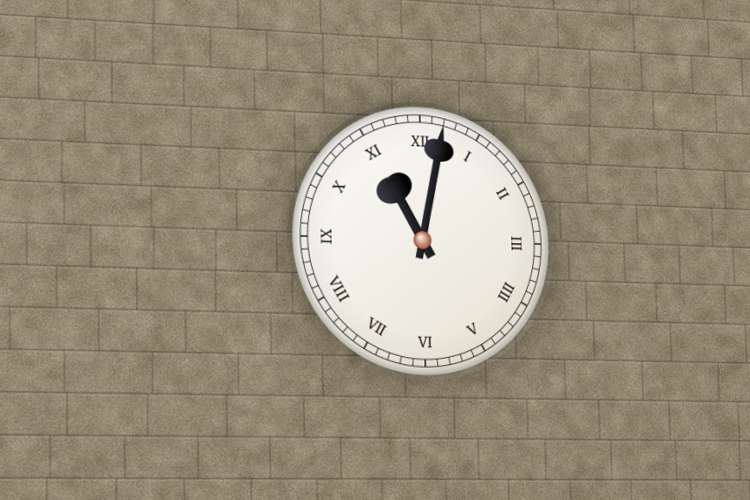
h=11 m=2
